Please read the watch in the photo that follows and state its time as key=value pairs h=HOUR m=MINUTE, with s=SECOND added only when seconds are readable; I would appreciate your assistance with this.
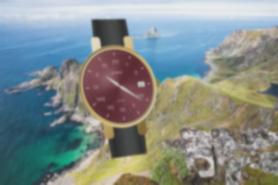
h=10 m=21
